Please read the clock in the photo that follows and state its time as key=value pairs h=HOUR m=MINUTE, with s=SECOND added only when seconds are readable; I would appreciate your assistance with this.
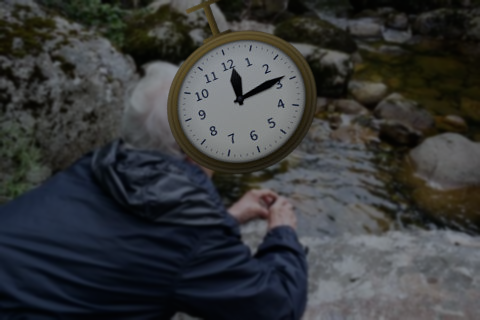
h=12 m=14
